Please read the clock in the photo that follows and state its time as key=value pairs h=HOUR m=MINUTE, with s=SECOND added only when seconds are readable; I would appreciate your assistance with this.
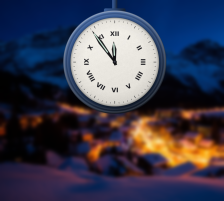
h=11 m=54
